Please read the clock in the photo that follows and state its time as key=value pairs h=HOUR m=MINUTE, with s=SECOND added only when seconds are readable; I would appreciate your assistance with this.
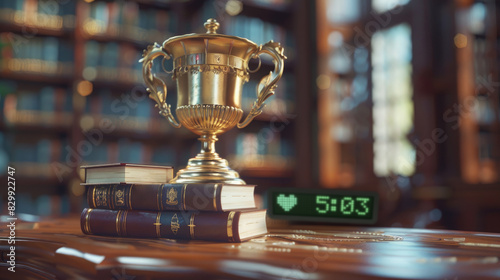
h=5 m=3
